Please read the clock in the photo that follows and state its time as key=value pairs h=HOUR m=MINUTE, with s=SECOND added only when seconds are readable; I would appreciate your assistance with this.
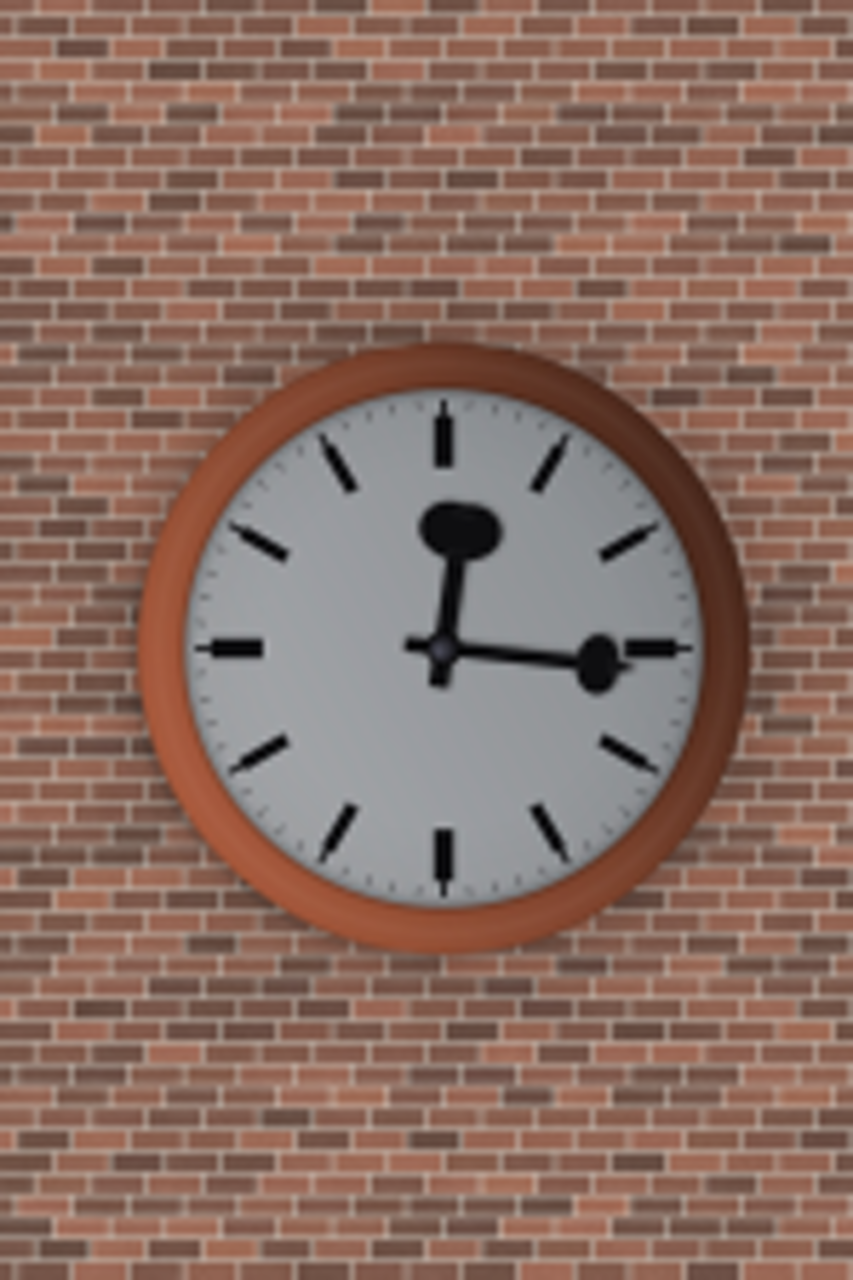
h=12 m=16
